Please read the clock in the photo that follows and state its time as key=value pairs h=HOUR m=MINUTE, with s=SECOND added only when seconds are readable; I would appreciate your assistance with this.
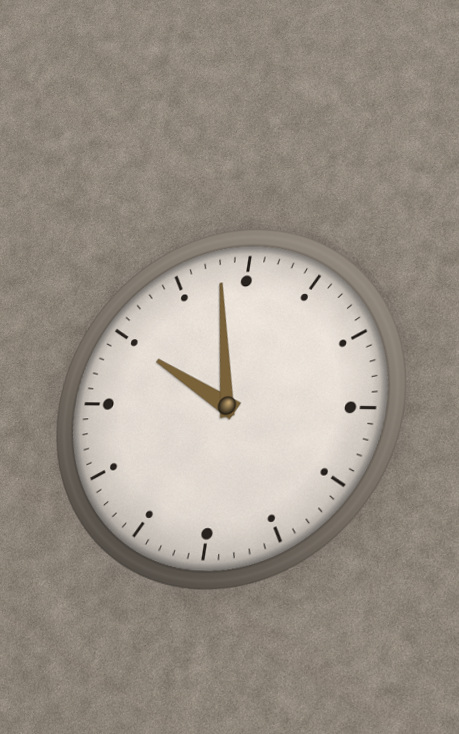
h=9 m=58
